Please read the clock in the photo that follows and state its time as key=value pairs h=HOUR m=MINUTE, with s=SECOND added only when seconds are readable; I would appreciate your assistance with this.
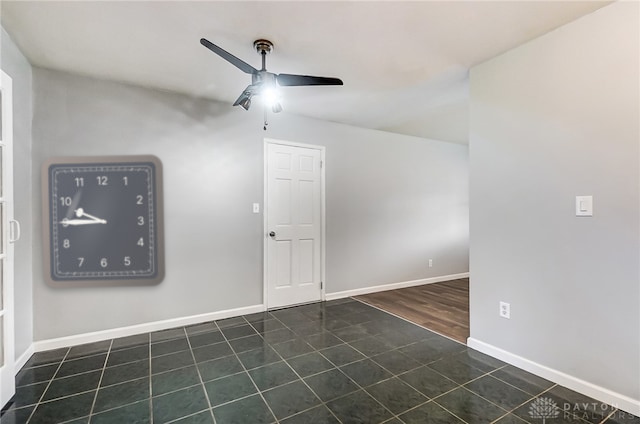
h=9 m=45
